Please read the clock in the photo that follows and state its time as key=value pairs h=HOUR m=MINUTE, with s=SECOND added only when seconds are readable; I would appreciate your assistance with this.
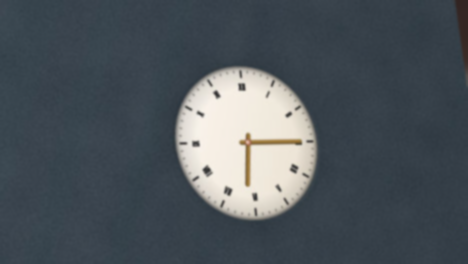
h=6 m=15
